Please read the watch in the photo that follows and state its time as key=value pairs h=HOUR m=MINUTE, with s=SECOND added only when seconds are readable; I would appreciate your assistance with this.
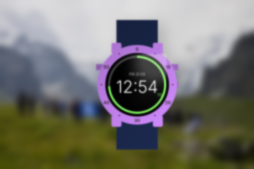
h=12 m=54
